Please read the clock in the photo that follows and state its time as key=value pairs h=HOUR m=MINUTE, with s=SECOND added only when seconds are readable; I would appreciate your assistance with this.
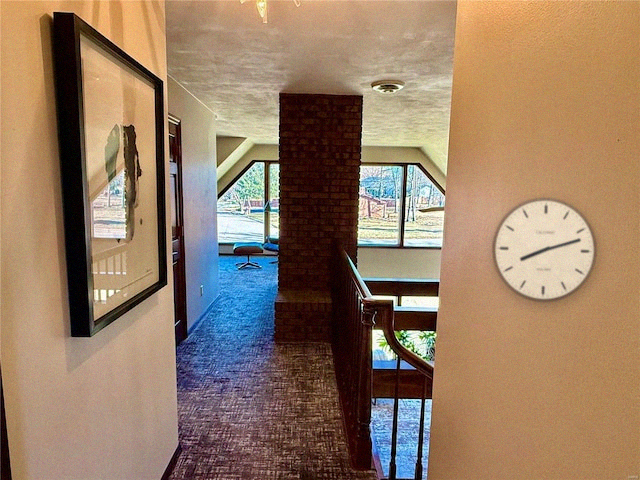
h=8 m=12
